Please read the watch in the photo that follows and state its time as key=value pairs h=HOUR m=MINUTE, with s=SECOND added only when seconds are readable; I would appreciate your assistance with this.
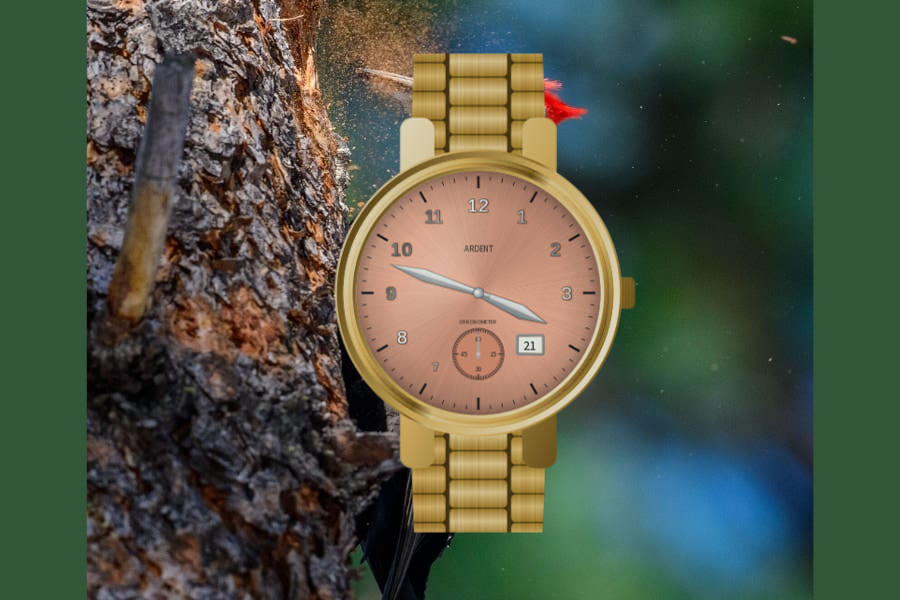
h=3 m=48
